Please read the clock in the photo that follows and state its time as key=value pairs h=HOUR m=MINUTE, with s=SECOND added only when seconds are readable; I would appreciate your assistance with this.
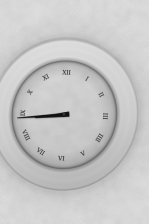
h=8 m=44
